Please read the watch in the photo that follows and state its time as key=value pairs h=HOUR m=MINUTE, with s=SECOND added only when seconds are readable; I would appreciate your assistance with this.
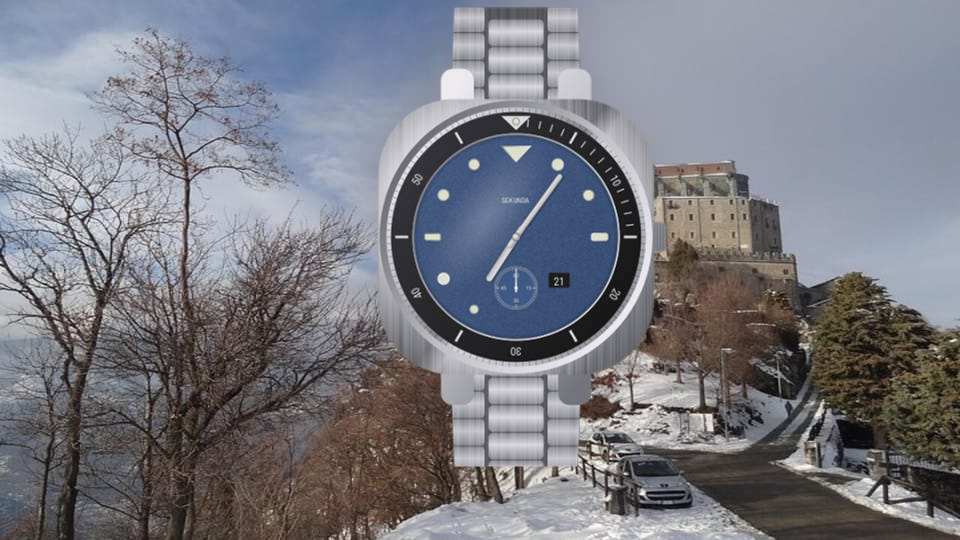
h=7 m=6
